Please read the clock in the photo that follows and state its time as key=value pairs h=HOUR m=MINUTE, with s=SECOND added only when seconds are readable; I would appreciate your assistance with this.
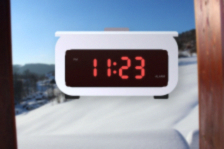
h=11 m=23
